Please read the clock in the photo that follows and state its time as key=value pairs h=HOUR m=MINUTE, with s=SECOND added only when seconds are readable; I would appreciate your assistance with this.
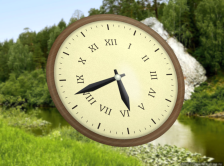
h=5 m=42
